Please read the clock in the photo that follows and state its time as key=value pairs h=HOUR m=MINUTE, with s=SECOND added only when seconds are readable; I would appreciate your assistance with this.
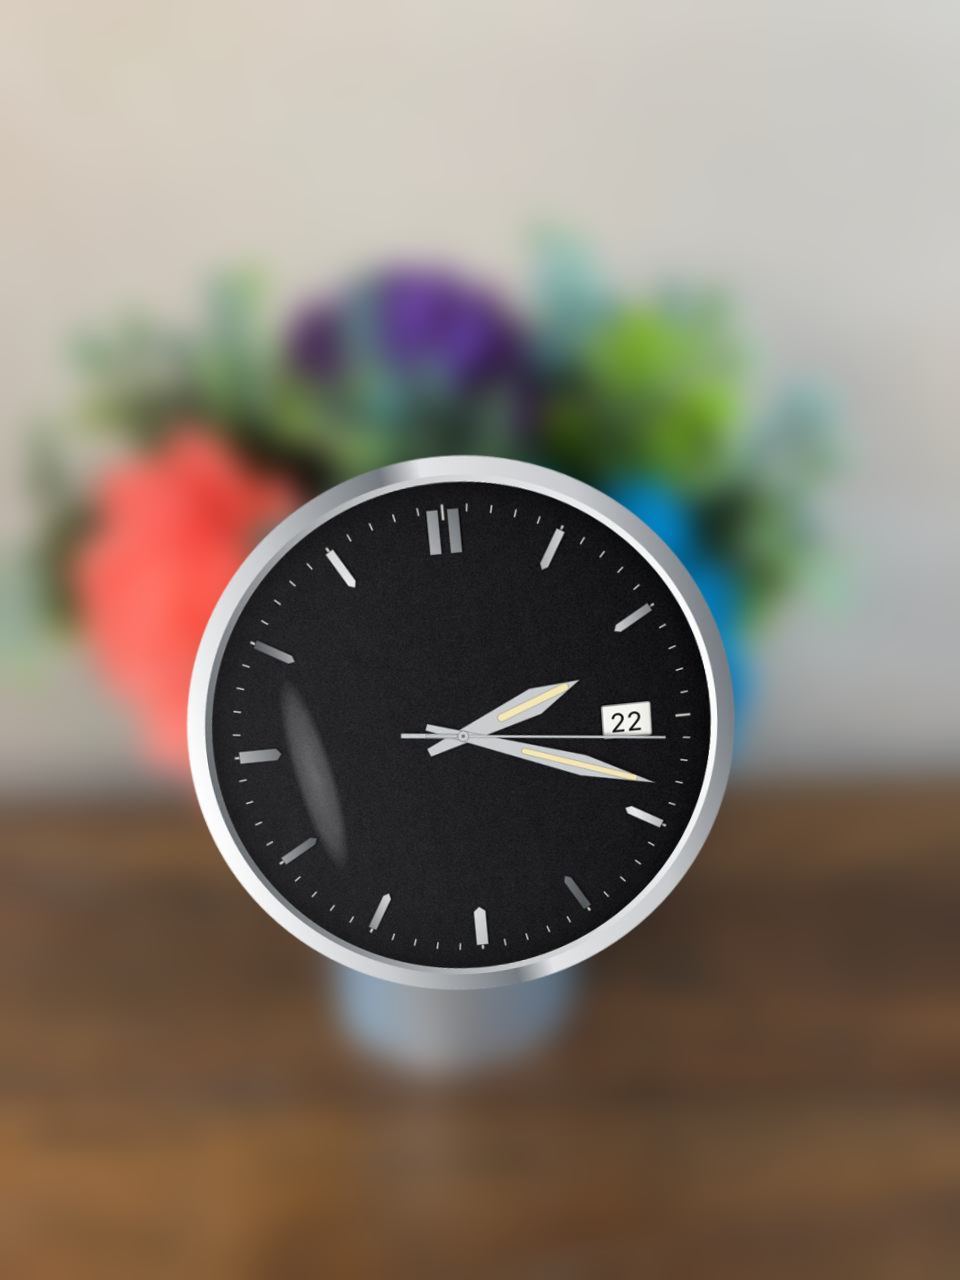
h=2 m=18 s=16
